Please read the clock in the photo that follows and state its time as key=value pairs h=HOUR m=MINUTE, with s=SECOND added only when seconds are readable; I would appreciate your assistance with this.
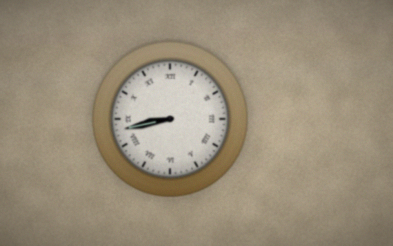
h=8 m=43
